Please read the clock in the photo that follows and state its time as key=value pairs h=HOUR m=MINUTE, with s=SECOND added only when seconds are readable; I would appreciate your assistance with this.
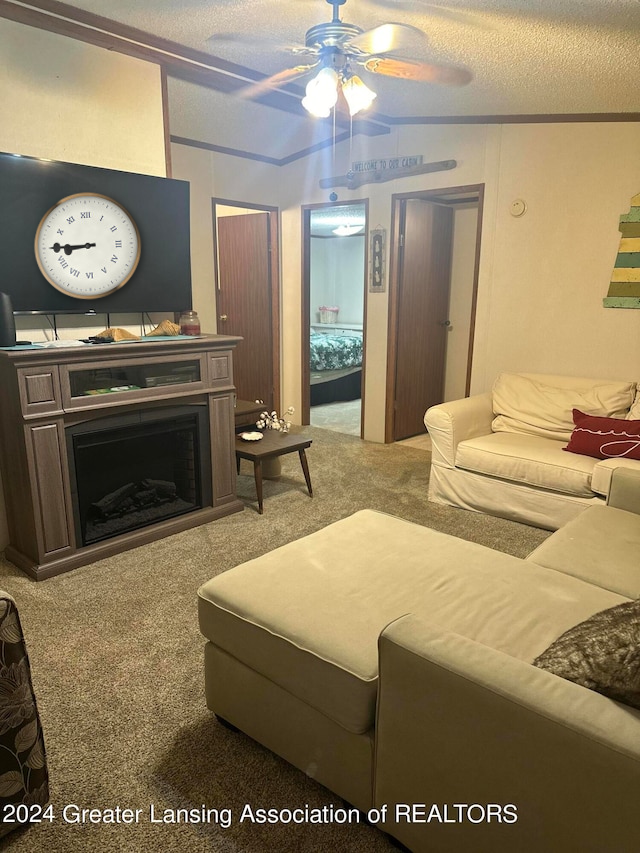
h=8 m=45
